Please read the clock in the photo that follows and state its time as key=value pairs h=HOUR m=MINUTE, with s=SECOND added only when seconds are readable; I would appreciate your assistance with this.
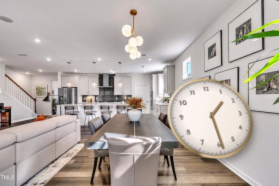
h=1 m=29
